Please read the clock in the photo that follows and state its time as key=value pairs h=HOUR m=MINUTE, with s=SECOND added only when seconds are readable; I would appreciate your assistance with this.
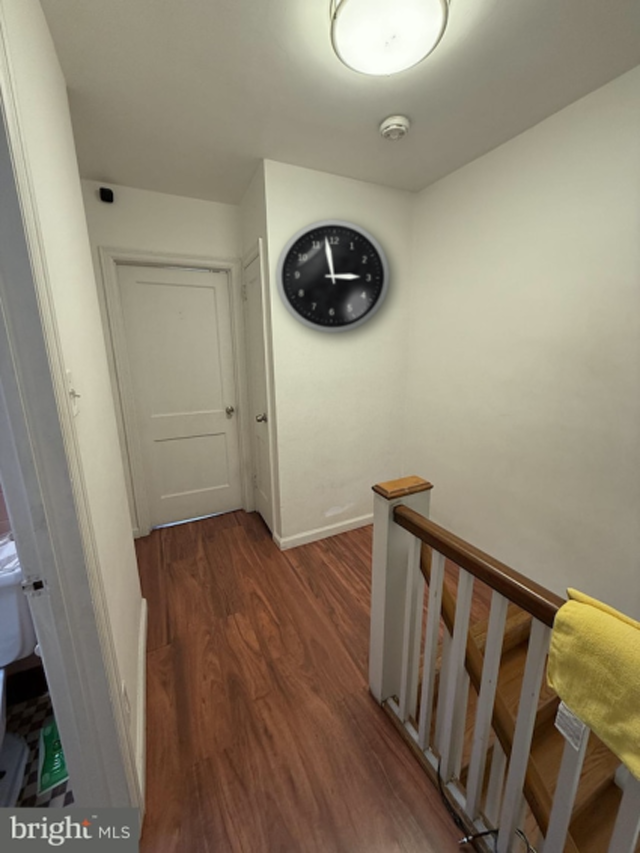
h=2 m=58
